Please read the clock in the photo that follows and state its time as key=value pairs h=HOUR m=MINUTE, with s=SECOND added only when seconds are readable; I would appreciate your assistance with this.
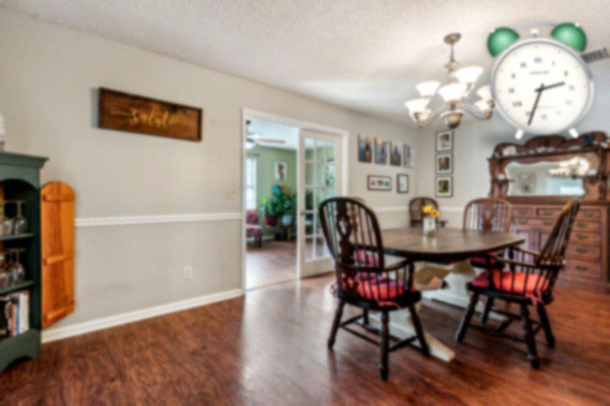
h=2 m=34
